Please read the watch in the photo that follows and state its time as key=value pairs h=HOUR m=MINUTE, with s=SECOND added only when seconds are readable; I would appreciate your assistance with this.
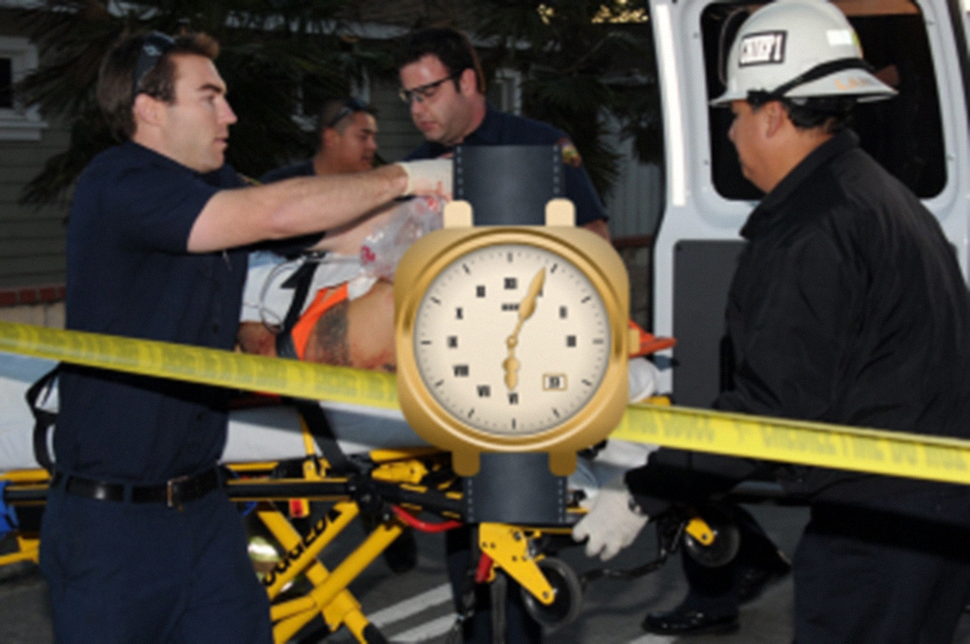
h=6 m=4
